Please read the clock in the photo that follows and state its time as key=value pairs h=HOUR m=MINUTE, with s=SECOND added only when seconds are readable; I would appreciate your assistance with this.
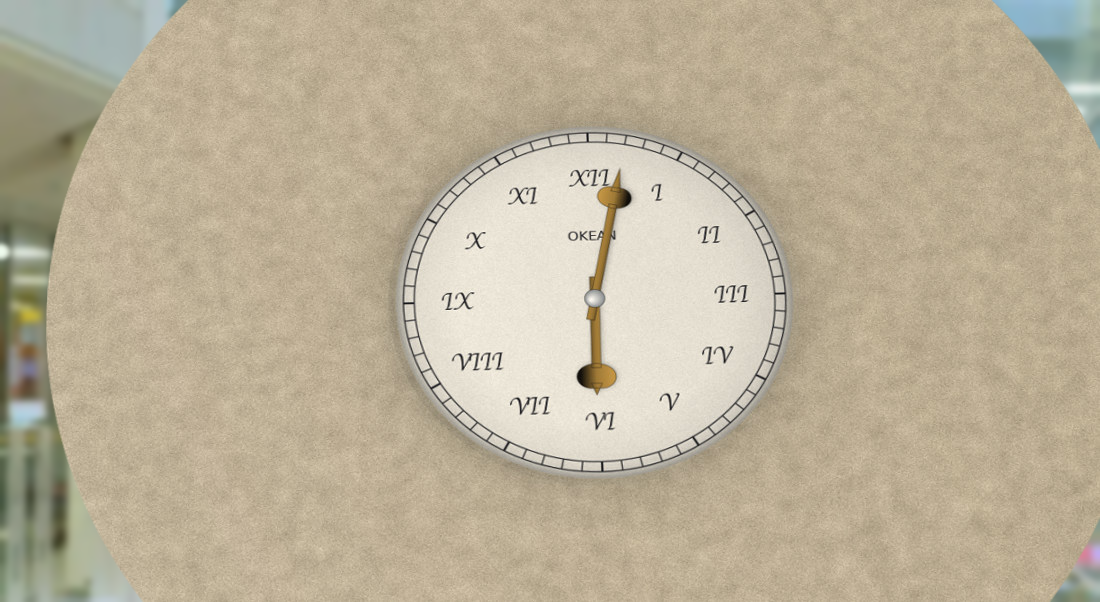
h=6 m=2
